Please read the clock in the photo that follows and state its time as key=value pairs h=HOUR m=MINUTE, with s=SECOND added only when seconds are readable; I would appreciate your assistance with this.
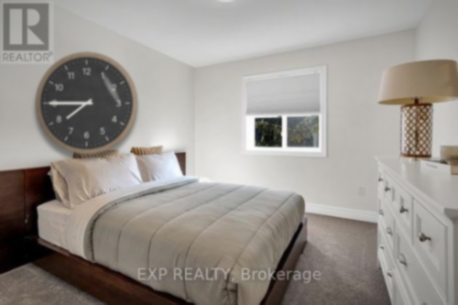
h=7 m=45
